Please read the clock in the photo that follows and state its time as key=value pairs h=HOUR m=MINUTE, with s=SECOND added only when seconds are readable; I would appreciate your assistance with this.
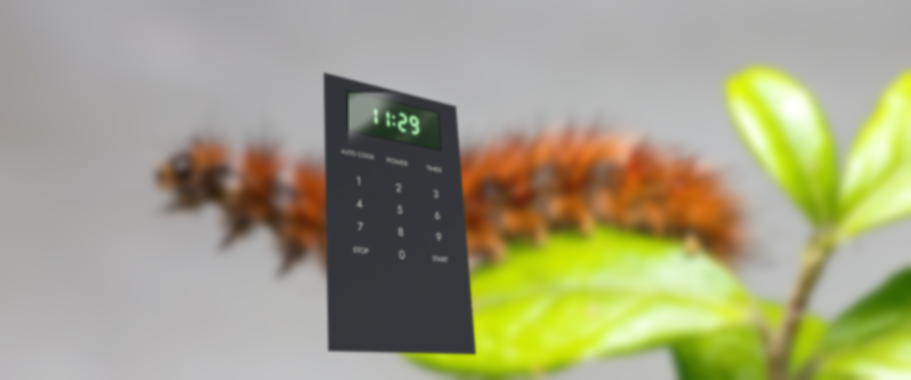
h=11 m=29
